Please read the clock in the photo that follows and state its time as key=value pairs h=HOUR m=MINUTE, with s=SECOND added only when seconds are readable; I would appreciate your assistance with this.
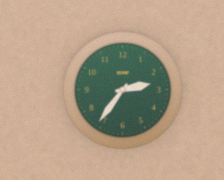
h=2 m=36
